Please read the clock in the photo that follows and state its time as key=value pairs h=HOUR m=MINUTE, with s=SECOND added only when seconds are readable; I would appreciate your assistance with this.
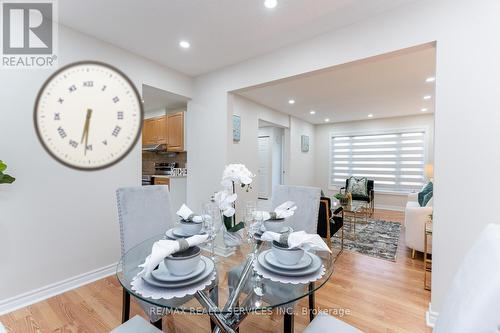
h=6 m=31
